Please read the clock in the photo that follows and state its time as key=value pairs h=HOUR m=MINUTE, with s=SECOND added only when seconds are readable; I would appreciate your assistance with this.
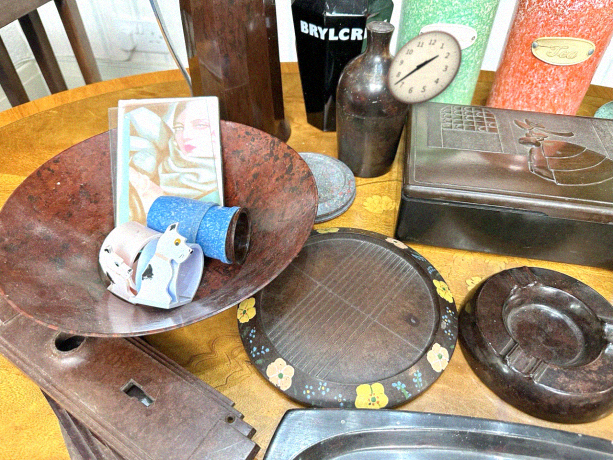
h=1 m=37
